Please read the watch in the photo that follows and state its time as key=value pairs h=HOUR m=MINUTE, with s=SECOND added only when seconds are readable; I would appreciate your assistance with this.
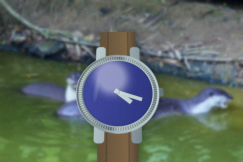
h=4 m=18
